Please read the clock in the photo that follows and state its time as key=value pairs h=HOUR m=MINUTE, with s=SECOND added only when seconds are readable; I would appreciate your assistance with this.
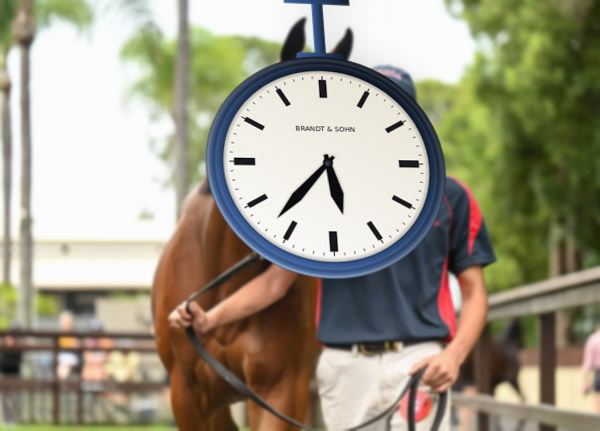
h=5 m=37
